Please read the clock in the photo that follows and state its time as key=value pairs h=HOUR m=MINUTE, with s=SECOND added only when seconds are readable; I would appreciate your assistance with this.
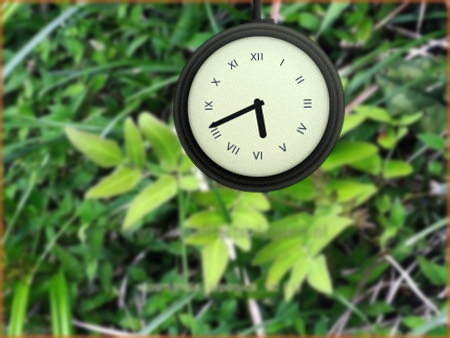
h=5 m=41
